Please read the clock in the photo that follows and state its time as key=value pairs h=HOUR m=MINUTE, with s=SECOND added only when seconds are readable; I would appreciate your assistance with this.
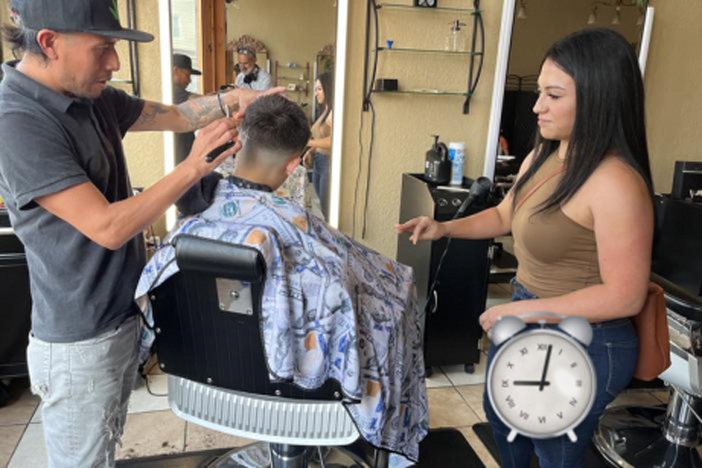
h=9 m=2
